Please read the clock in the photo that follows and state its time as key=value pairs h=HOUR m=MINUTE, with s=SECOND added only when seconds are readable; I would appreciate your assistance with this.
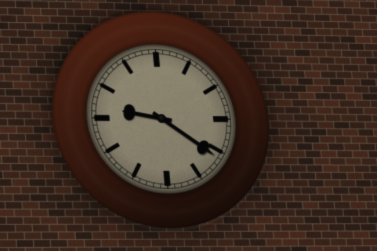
h=9 m=21
